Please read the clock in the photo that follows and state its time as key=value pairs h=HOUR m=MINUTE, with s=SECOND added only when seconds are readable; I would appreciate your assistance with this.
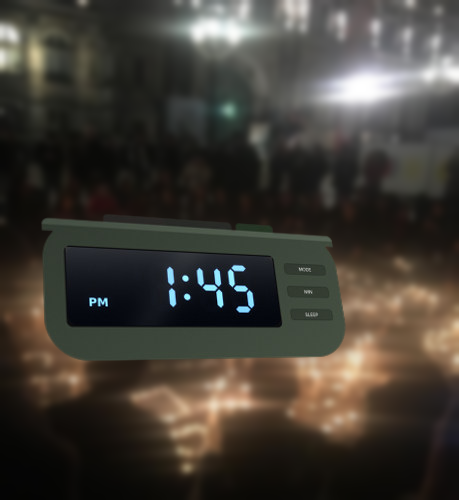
h=1 m=45
